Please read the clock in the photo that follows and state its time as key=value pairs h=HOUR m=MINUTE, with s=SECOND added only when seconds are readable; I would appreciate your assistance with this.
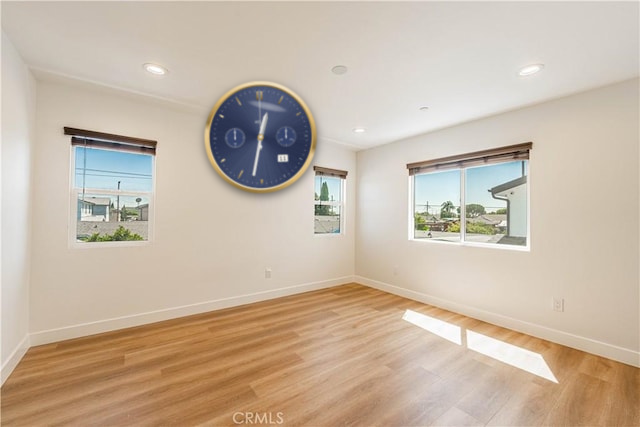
h=12 m=32
